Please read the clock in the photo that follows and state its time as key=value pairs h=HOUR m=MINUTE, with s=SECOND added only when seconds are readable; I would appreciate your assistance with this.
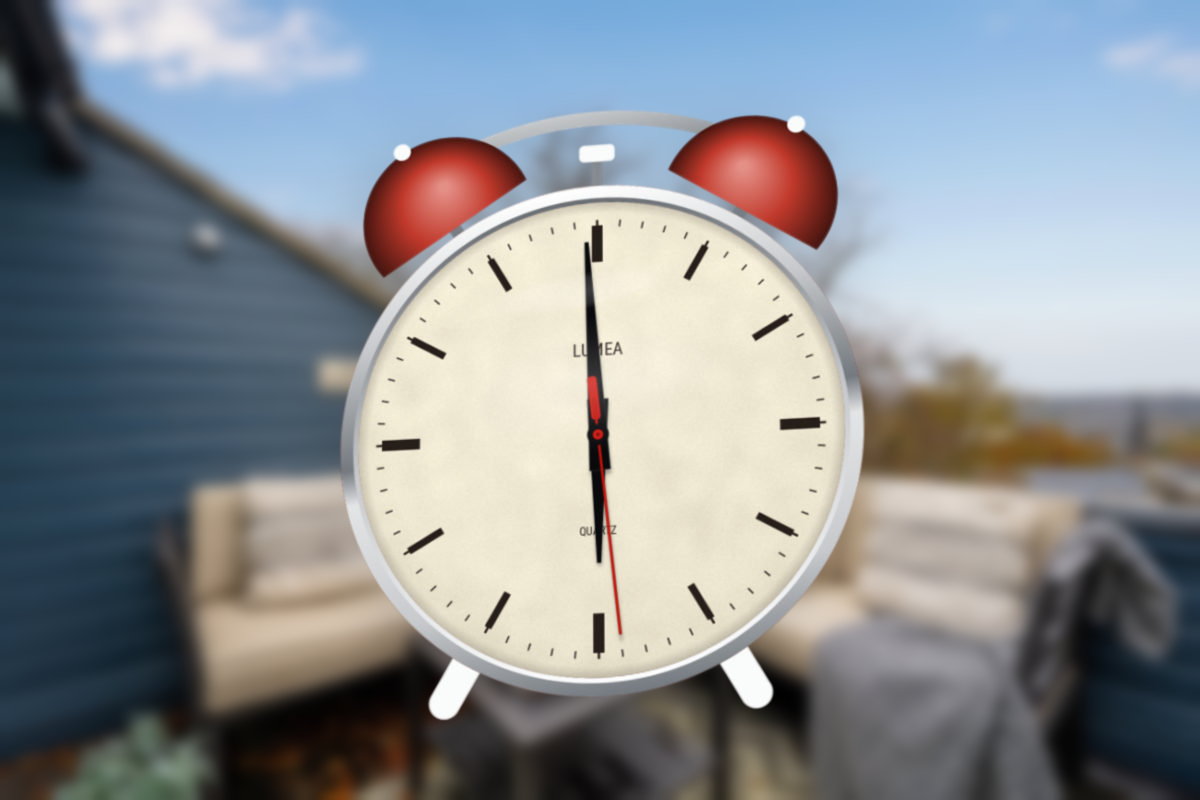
h=5 m=59 s=29
